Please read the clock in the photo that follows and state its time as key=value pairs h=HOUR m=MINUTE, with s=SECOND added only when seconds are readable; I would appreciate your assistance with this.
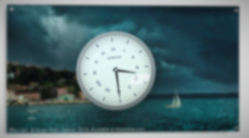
h=3 m=30
